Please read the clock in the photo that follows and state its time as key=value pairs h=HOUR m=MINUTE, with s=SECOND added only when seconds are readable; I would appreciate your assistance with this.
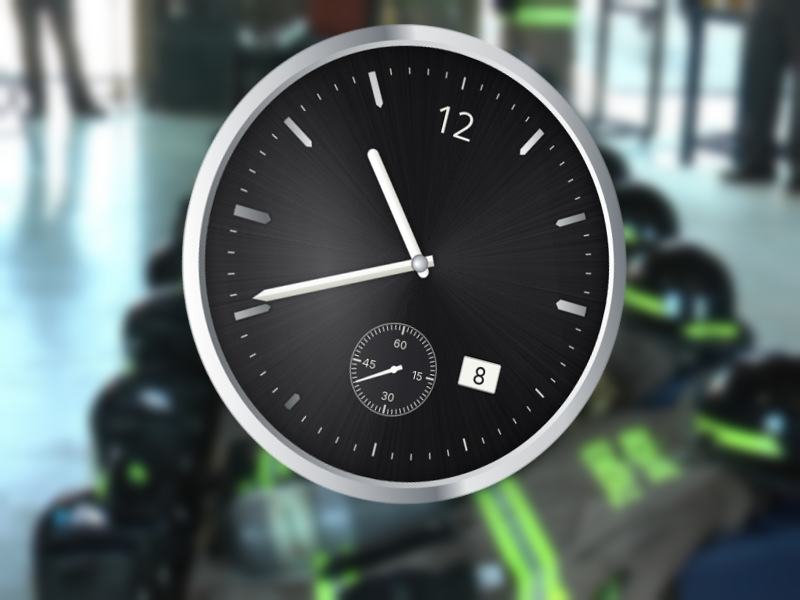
h=10 m=40 s=40
